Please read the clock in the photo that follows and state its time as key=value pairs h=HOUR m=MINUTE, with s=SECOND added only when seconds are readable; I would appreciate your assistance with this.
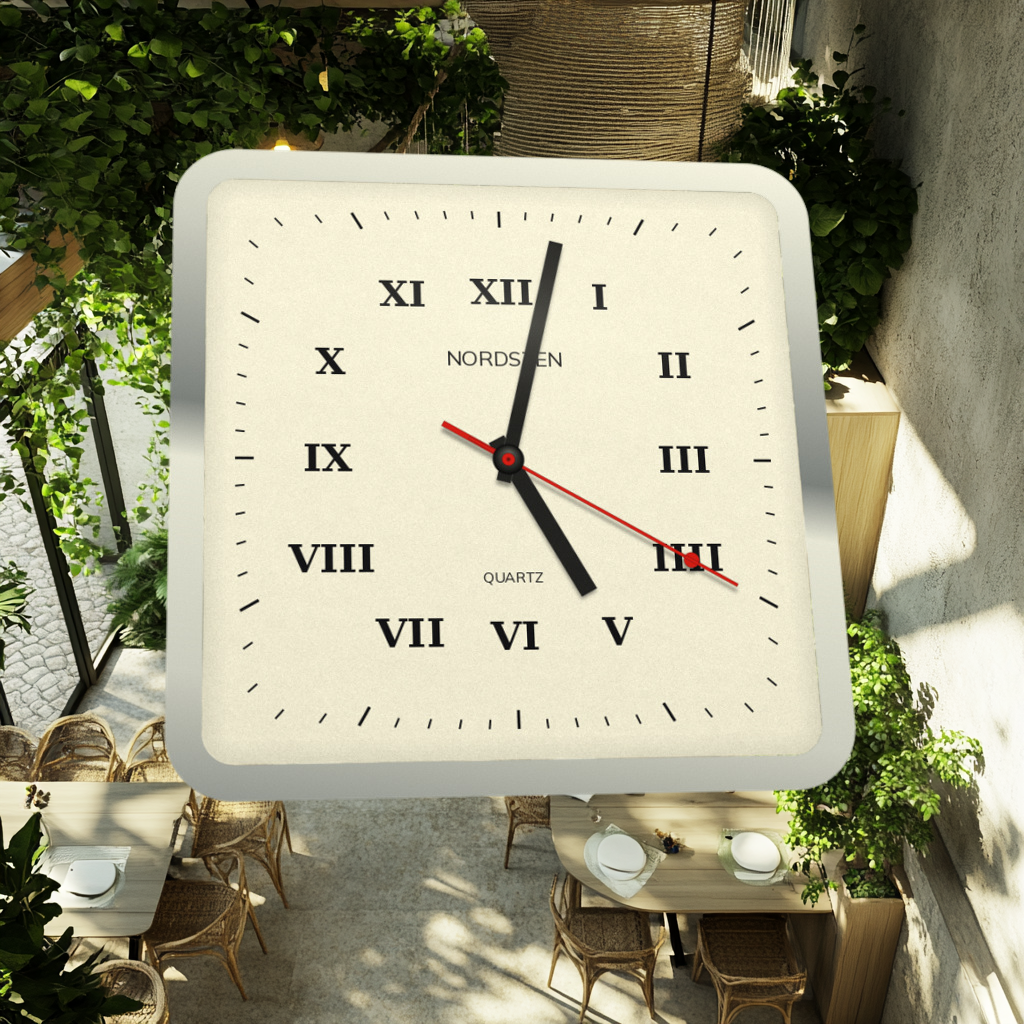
h=5 m=2 s=20
